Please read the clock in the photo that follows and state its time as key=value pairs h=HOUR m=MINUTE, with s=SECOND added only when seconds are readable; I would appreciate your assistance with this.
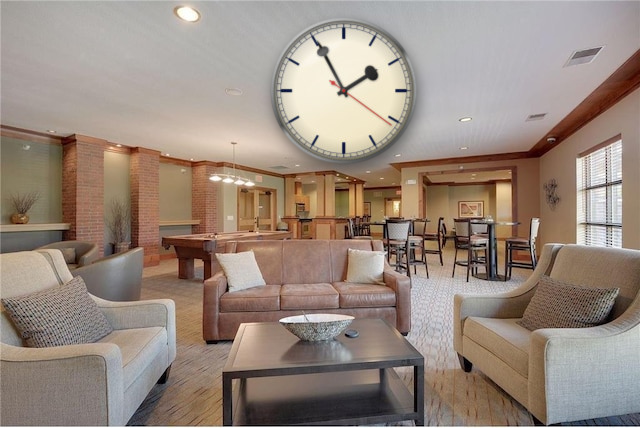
h=1 m=55 s=21
